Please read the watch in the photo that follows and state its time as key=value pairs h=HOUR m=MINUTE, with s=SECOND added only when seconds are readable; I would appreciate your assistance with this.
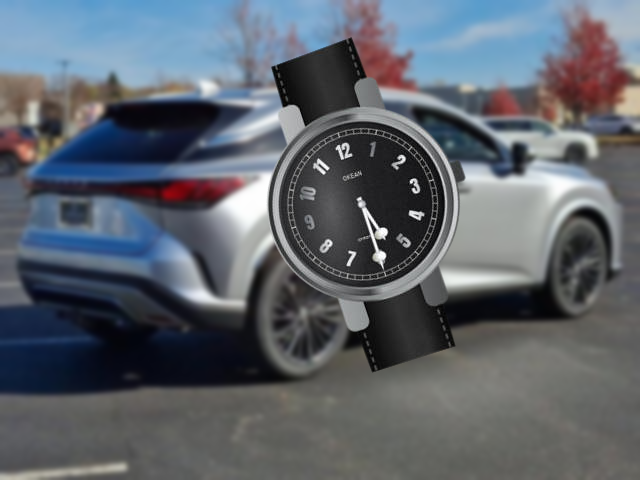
h=5 m=30
